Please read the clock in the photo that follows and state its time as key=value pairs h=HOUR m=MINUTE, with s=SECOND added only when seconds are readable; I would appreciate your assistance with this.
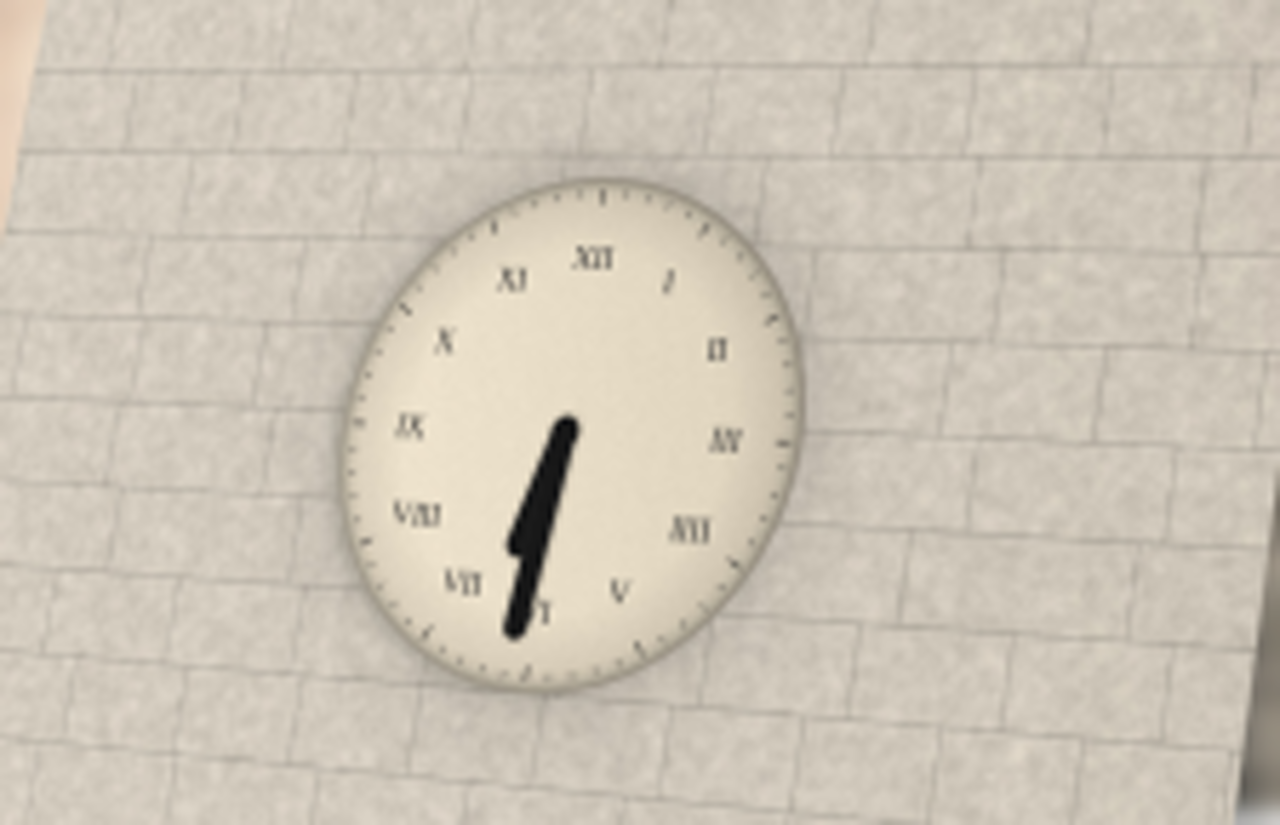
h=6 m=31
